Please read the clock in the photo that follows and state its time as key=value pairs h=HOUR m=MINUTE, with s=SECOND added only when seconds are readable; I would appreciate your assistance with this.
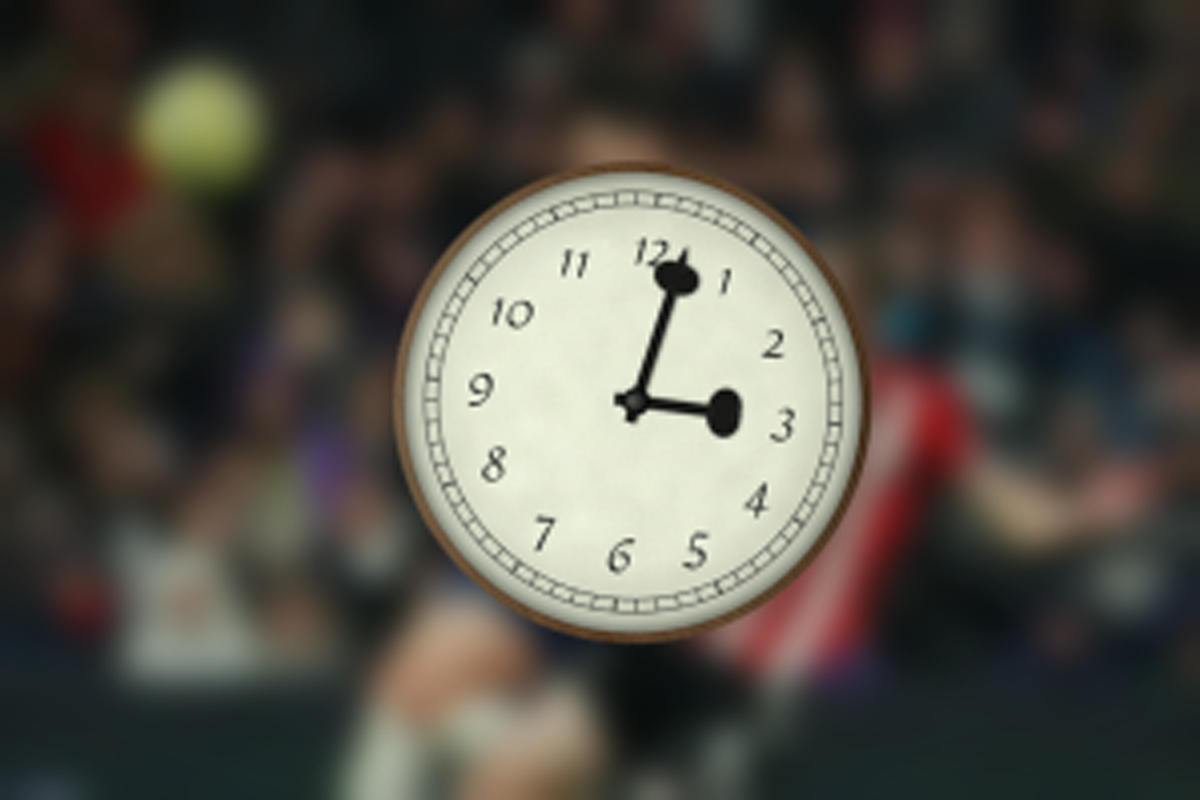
h=3 m=2
